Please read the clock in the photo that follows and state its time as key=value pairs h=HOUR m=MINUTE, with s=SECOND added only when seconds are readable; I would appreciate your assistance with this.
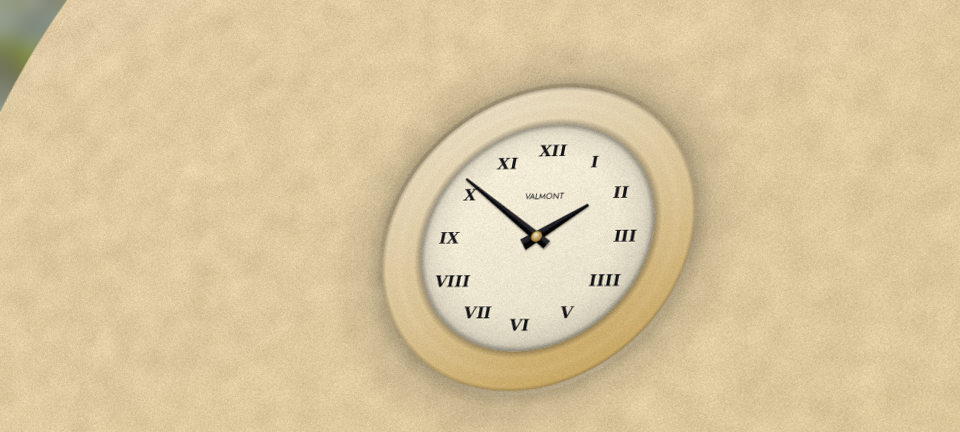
h=1 m=51
